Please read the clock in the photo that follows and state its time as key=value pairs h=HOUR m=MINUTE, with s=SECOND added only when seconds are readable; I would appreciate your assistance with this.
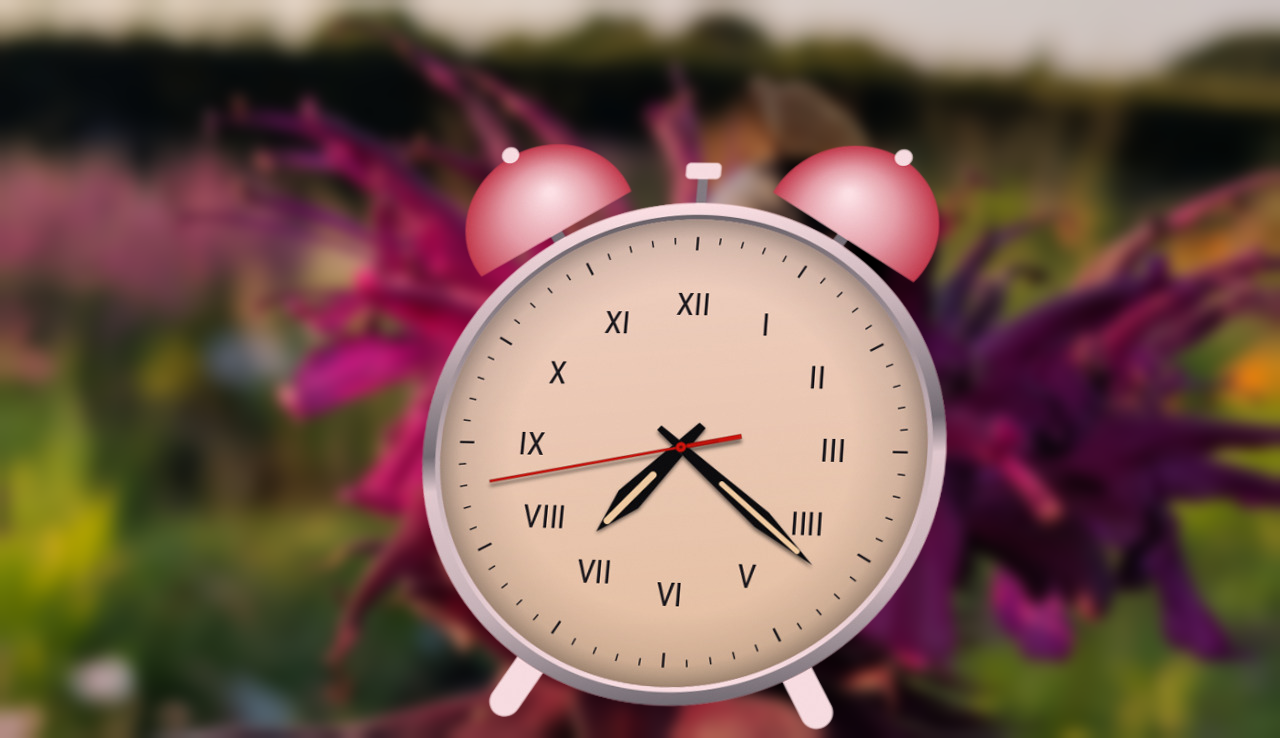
h=7 m=21 s=43
